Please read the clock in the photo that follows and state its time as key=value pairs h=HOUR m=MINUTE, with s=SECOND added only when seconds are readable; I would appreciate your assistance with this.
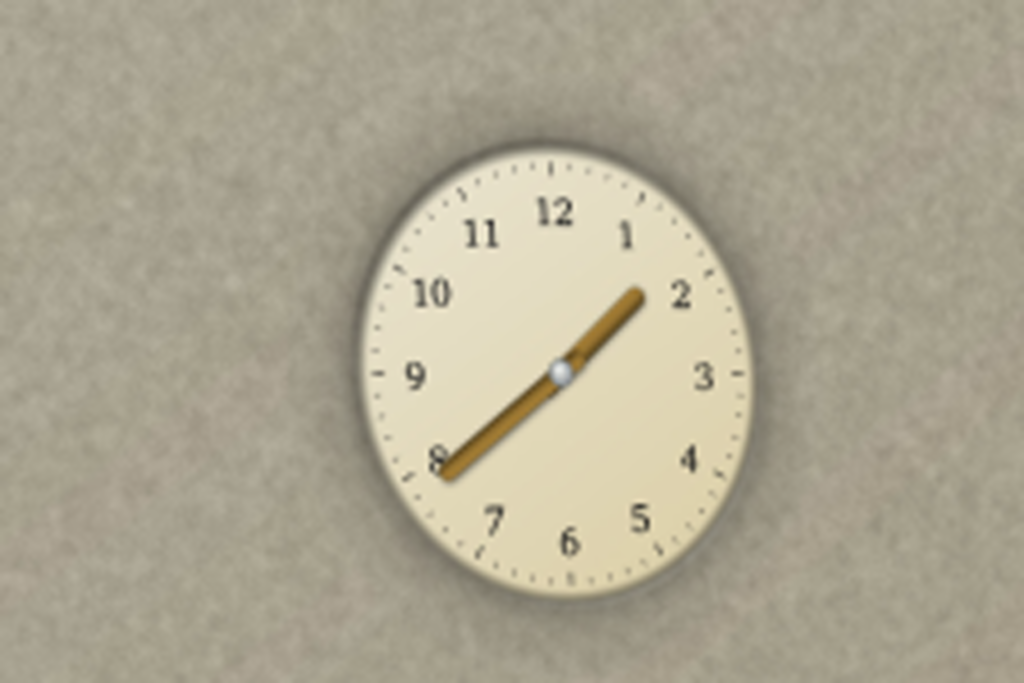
h=1 m=39
